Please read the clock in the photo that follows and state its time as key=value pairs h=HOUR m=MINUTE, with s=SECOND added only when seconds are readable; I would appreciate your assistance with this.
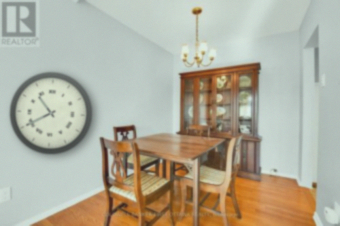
h=10 m=40
